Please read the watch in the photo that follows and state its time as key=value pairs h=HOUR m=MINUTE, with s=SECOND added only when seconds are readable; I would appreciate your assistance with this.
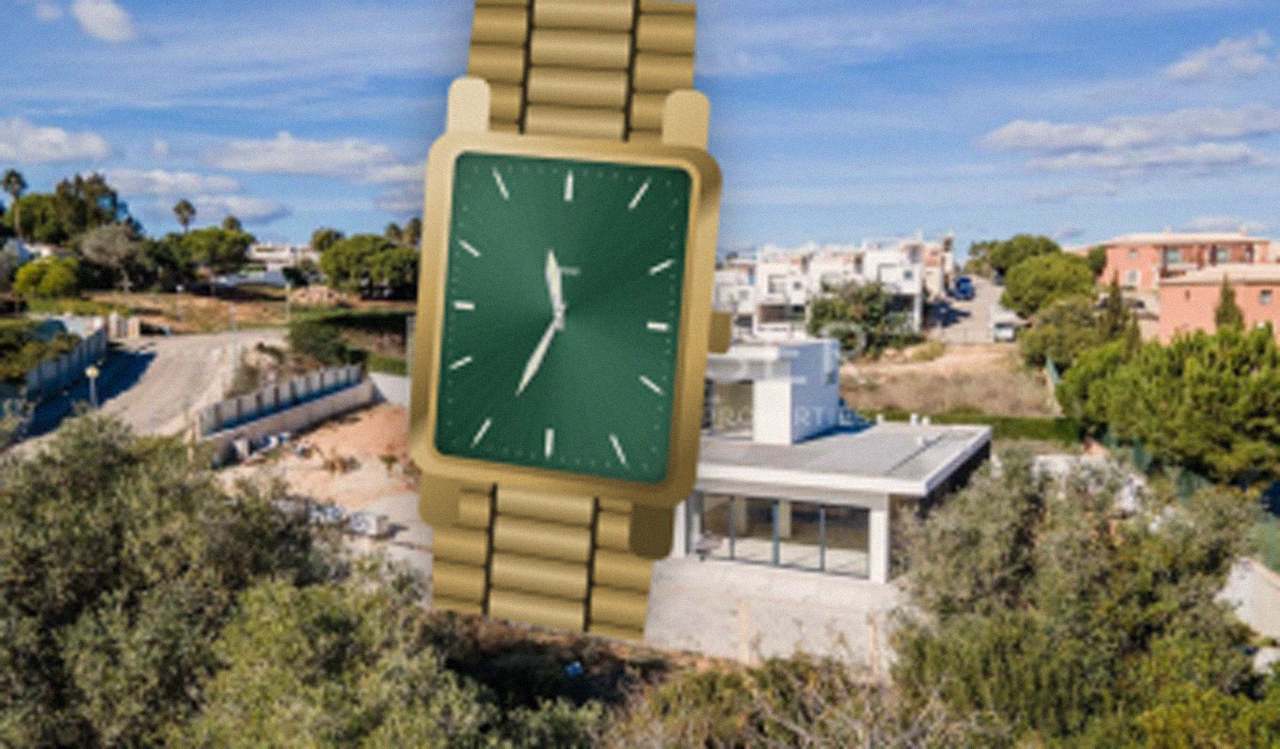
h=11 m=34
